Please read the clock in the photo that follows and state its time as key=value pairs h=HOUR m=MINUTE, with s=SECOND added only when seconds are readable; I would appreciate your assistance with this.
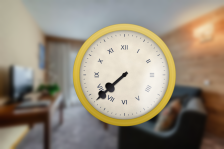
h=7 m=38
